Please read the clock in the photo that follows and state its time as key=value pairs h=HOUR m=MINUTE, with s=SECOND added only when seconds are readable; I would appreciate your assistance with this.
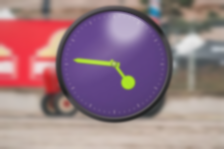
h=4 m=46
